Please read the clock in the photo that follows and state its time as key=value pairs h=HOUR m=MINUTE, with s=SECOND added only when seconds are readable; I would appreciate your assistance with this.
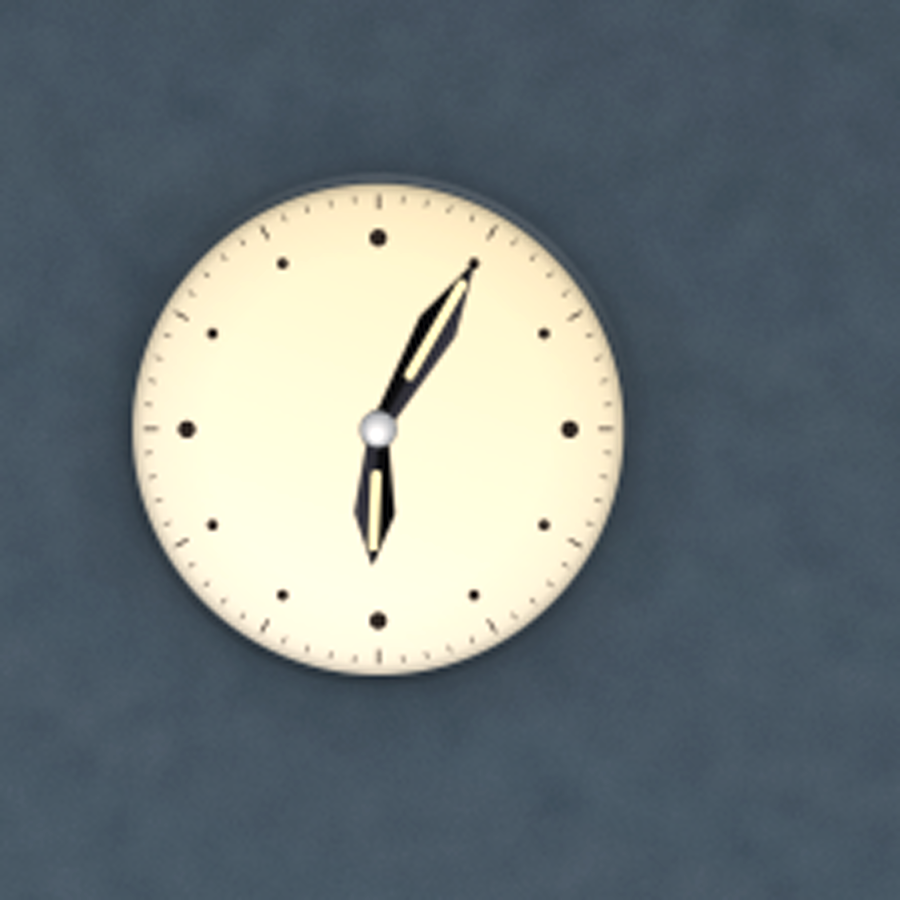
h=6 m=5
